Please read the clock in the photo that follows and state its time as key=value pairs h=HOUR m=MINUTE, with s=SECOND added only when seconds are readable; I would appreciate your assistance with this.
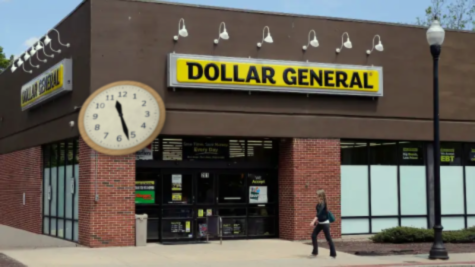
h=11 m=27
